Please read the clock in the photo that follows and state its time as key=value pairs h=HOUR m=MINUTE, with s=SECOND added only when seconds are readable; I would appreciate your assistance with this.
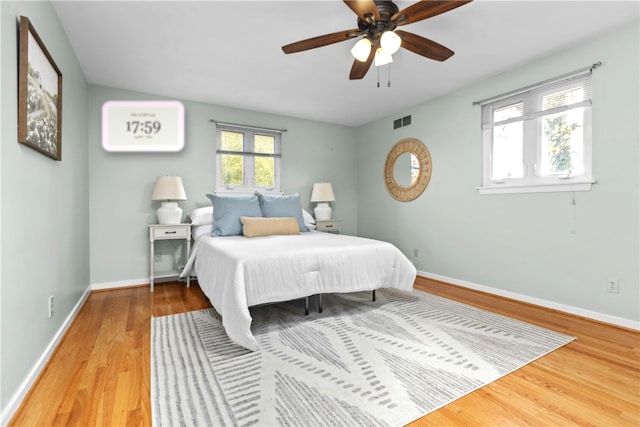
h=17 m=59
